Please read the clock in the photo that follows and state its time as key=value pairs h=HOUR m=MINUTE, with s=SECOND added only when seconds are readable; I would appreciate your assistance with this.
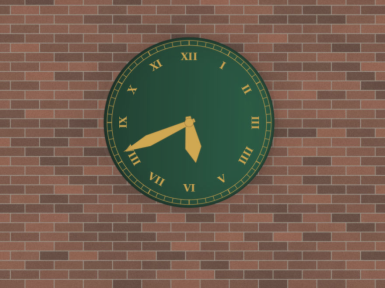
h=5 m=41
